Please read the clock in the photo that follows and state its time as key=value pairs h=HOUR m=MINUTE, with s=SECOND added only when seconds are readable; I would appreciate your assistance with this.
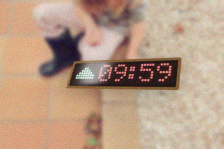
h=9 m=59
